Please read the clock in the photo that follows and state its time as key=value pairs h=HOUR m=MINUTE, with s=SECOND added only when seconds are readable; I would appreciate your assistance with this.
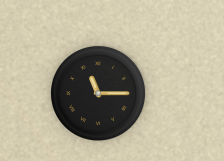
h=11 m=15
